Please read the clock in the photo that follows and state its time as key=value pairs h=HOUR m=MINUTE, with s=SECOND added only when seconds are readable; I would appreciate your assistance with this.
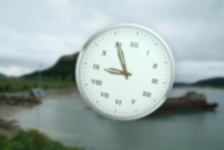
h=8 m=55
